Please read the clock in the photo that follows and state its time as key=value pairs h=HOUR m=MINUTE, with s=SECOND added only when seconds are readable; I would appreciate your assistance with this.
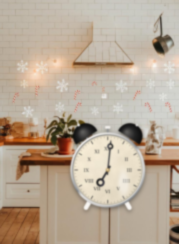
h=7 m=1
